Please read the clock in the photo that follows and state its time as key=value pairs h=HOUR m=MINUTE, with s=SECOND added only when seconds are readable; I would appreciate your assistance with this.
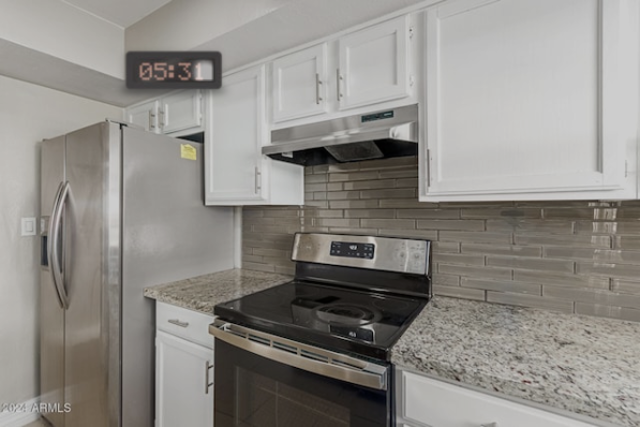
h=5 m=31
